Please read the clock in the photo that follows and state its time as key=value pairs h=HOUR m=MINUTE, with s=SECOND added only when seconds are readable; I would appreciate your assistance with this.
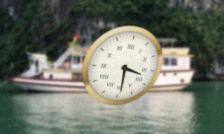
h=3 m=29
